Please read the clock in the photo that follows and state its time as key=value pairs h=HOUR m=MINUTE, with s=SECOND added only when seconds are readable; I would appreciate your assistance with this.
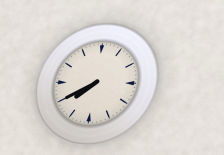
h=7 m=40
